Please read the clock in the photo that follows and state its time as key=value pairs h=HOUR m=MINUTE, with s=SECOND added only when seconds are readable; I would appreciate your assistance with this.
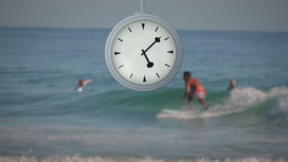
h=5 m=8
